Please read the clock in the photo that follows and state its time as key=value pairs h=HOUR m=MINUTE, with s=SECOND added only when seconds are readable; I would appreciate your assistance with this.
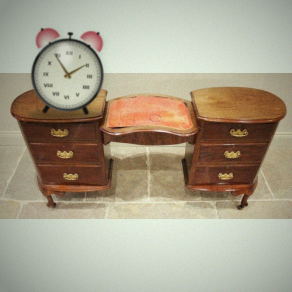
h=1 m=54
